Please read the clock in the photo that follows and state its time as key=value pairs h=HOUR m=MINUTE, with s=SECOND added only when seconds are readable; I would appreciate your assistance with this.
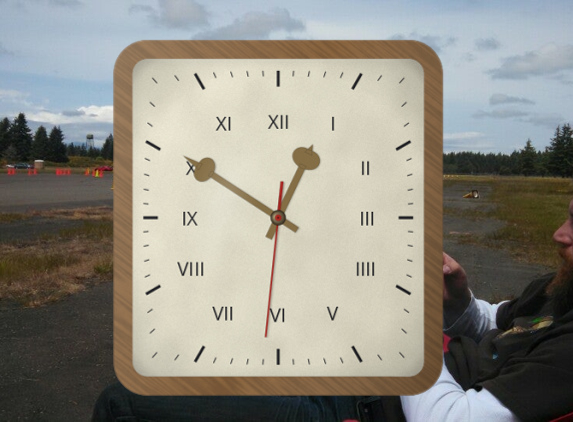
h=12 m=50 s=31
